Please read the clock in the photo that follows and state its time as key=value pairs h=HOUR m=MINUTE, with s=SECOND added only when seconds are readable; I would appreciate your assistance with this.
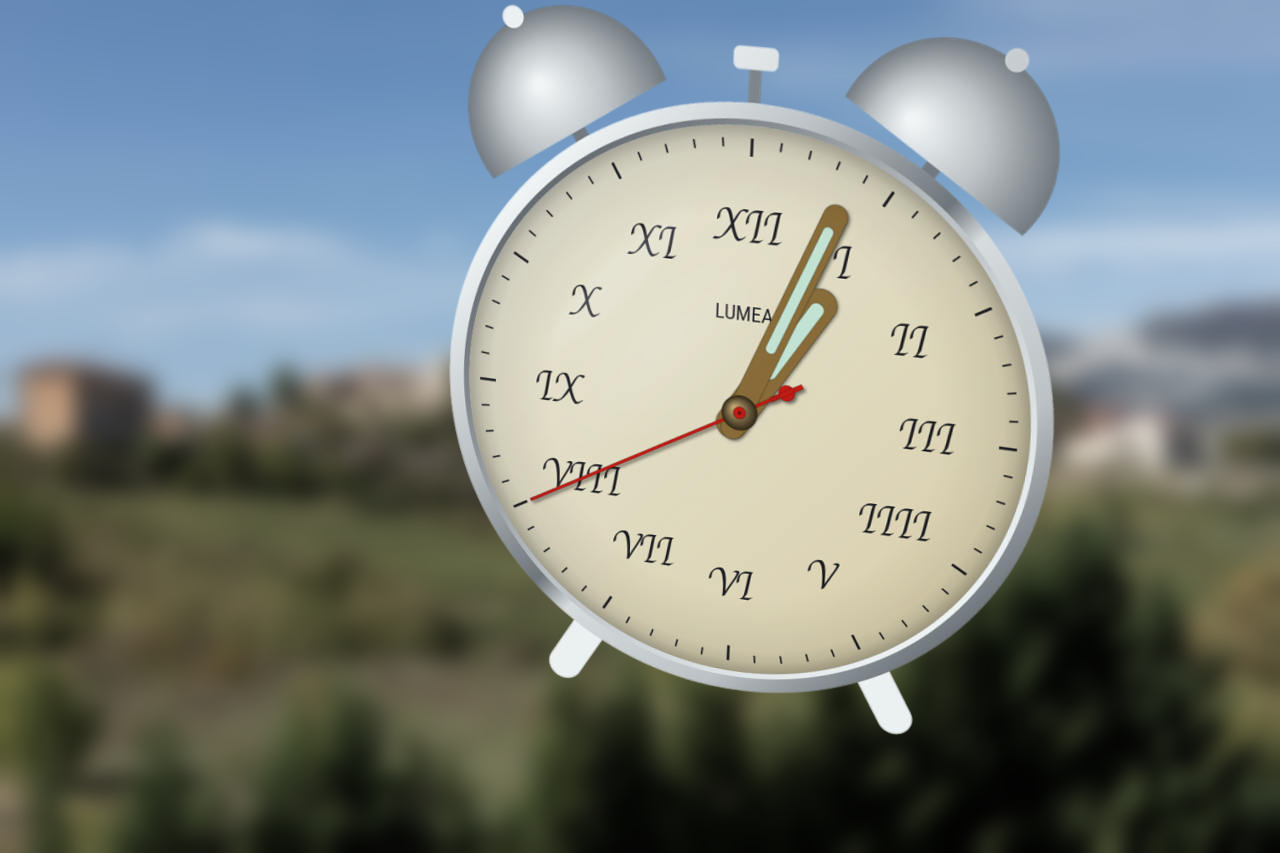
h=1 m=3 s=40
